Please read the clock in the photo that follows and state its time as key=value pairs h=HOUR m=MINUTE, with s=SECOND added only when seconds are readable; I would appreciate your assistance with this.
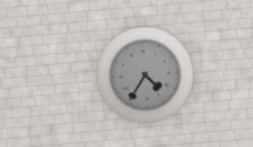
h=4 m=36
